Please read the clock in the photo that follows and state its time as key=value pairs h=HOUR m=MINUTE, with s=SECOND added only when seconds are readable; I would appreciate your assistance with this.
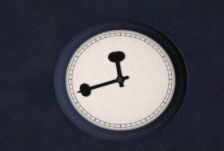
h=11 m=42
